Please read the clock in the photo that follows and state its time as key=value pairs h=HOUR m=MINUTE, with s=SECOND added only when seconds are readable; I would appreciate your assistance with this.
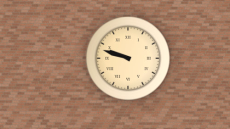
h=9 m=48
